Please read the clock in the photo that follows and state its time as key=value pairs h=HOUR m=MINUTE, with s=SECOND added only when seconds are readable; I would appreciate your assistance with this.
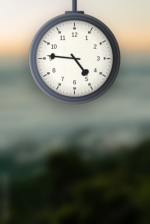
h=4 m=46
